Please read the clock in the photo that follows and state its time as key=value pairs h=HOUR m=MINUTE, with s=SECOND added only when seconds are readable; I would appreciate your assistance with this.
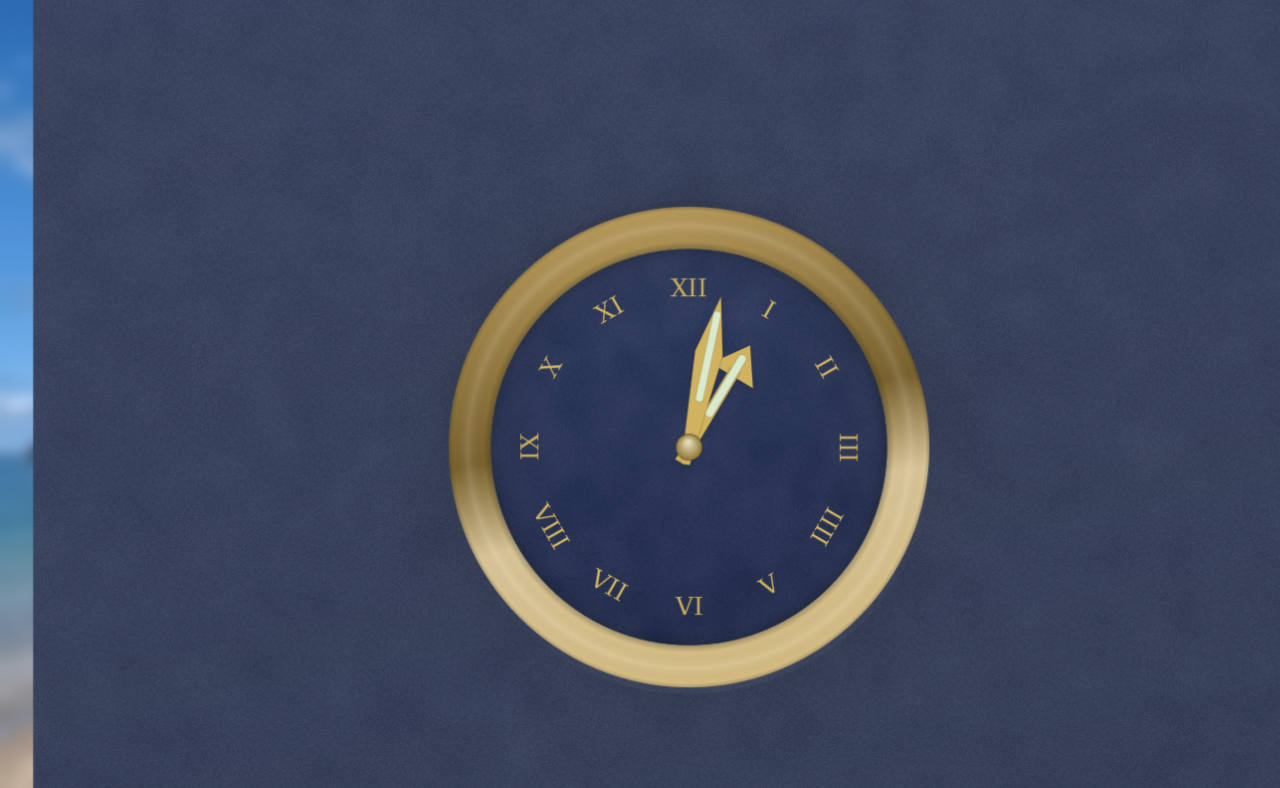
h=1 m=2
